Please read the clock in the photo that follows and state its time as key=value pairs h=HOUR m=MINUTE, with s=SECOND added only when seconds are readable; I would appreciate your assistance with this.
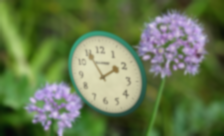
h=1 m=55
